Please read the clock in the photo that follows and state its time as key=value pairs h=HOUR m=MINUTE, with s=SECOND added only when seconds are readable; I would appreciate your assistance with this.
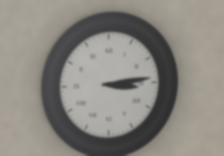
h=3 m=14
